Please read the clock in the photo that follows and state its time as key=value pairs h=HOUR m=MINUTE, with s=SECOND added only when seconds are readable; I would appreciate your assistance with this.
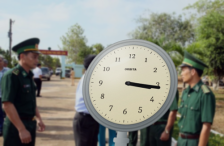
h=3 m=16
